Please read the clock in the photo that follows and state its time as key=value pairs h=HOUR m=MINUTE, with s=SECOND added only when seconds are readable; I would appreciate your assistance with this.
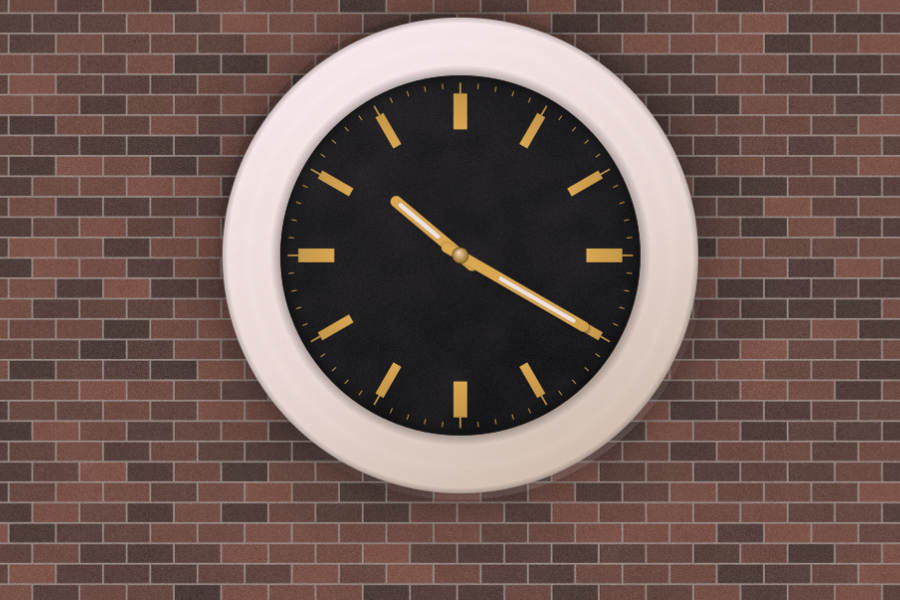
h=10 m=20
